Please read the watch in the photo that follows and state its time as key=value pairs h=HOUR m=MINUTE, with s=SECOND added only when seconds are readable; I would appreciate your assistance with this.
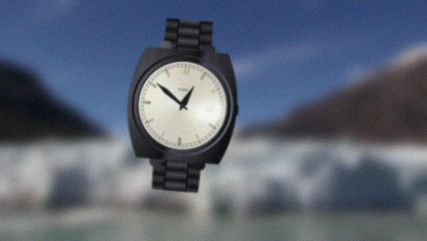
h=12 m=51
